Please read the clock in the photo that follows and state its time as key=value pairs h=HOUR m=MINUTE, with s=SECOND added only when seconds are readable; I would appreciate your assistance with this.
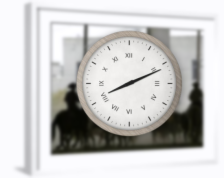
h=8 m=11
